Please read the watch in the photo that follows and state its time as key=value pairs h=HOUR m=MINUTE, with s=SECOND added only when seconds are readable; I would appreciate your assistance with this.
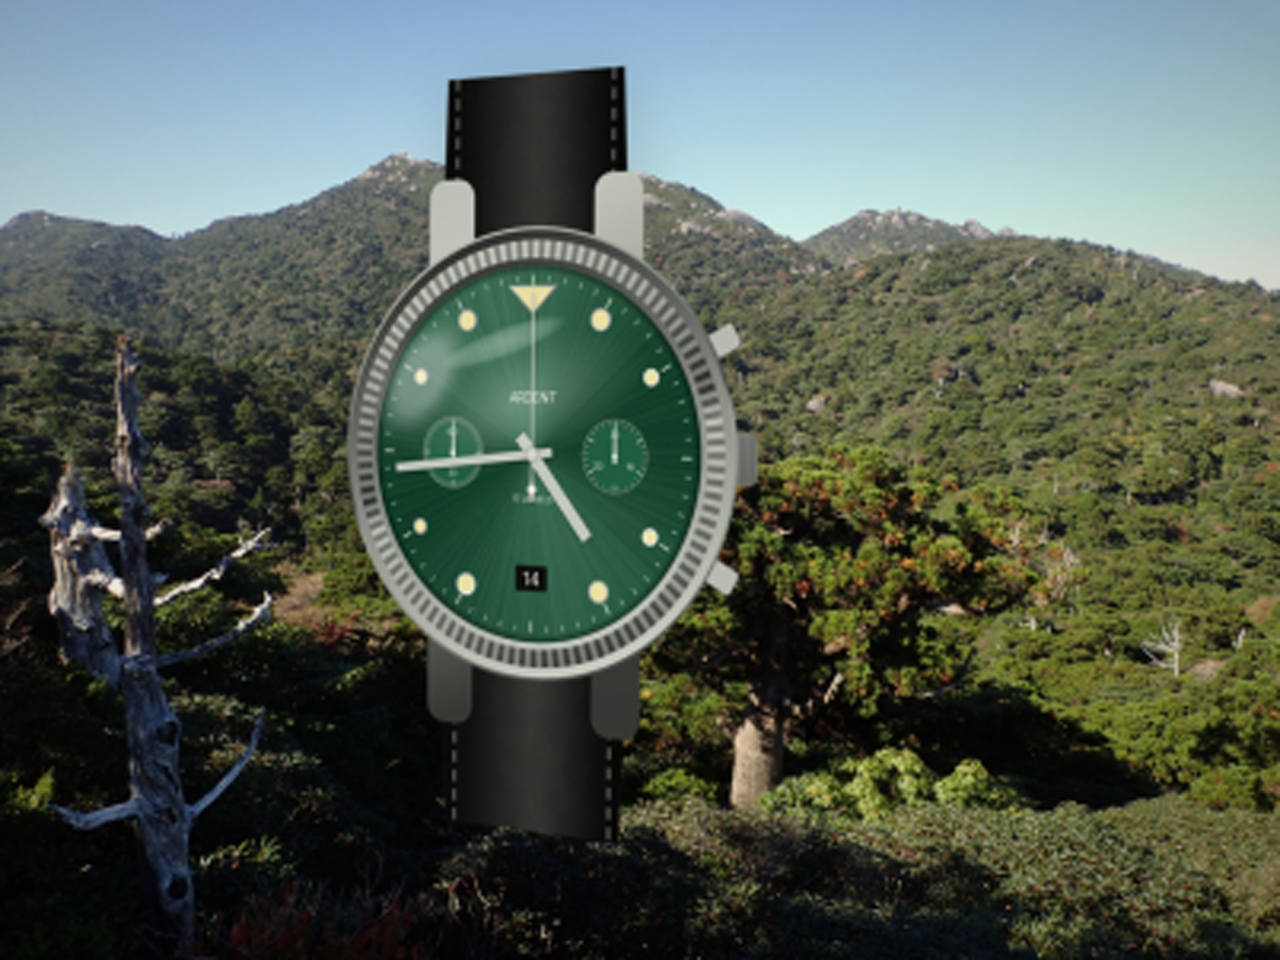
h=4 m=44
